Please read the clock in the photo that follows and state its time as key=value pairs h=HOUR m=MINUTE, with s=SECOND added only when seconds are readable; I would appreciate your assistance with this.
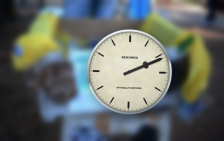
h=2 m=11
